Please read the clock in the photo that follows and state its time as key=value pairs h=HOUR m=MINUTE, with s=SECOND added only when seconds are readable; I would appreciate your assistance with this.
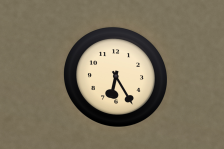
h=6 m=25
